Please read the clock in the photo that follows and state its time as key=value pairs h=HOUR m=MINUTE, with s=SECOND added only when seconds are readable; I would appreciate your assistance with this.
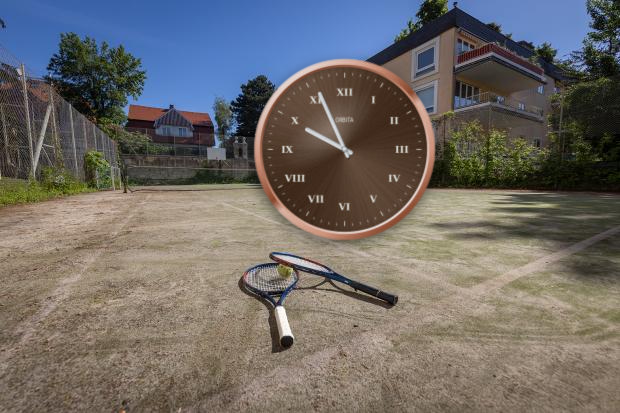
h=9 m=56
